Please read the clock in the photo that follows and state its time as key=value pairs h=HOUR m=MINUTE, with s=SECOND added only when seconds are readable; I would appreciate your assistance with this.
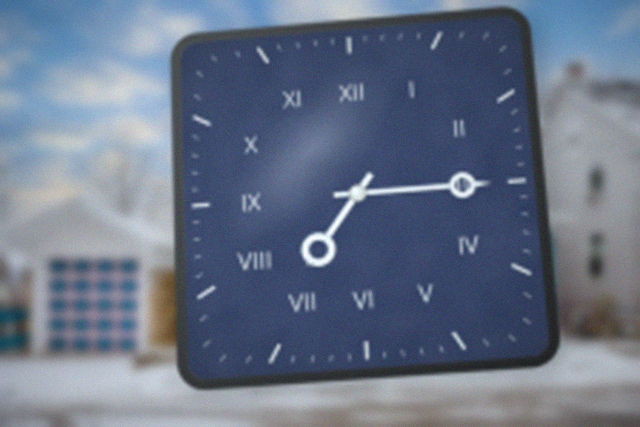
h=7 m=15
